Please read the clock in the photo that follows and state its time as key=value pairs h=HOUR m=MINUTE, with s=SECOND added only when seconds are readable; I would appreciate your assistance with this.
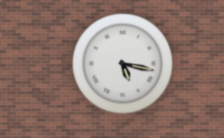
h=5 m=17
